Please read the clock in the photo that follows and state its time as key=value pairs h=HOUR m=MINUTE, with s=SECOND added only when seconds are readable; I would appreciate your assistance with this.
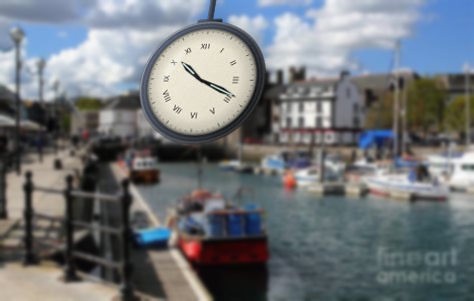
h=10 m=19
